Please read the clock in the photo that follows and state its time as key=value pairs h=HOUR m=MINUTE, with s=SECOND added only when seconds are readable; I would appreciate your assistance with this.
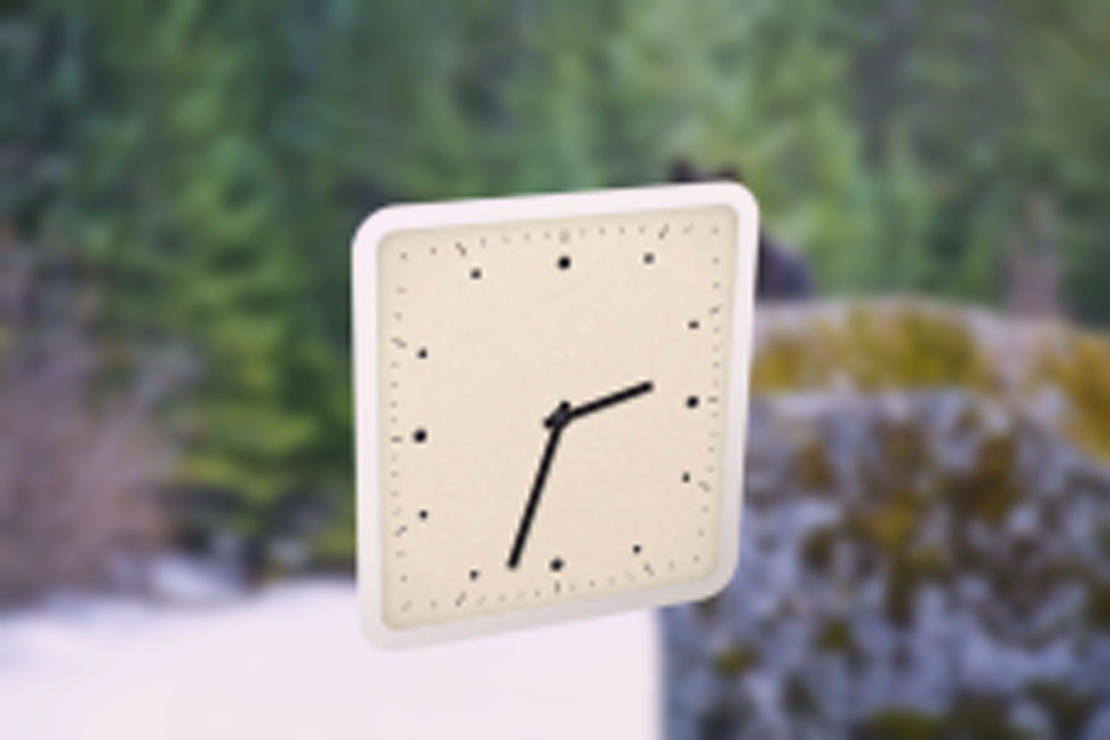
h=2 m=33
